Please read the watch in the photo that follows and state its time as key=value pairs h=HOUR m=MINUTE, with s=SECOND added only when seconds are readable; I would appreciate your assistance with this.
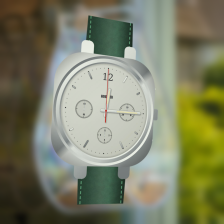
h=12 m=15
